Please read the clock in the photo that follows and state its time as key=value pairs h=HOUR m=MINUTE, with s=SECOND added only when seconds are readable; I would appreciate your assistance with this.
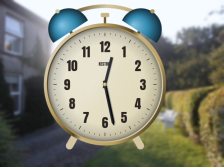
h=12 m=28
